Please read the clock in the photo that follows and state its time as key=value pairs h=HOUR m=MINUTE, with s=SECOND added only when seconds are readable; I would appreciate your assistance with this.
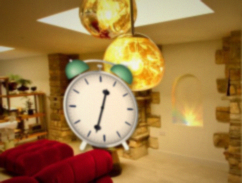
h=12 m=33
